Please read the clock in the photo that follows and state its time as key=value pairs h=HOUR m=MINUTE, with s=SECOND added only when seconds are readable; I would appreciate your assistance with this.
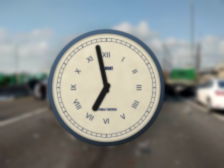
h=6 m=58
